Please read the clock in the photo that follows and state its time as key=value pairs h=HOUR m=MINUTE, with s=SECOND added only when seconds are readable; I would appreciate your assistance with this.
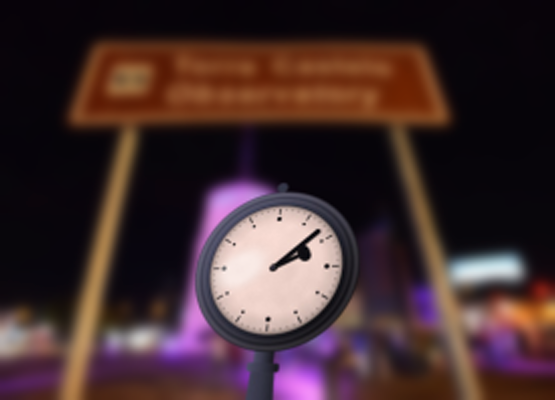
h=2 m=8
